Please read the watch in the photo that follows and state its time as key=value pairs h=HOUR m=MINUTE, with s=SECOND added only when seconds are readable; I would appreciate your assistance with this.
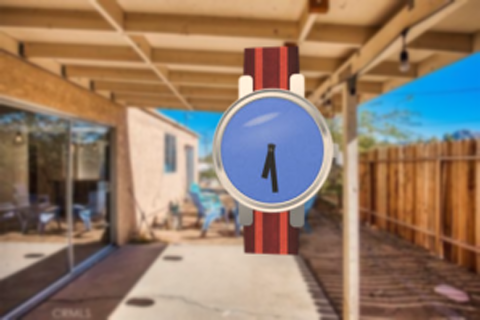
h=6 m=29
